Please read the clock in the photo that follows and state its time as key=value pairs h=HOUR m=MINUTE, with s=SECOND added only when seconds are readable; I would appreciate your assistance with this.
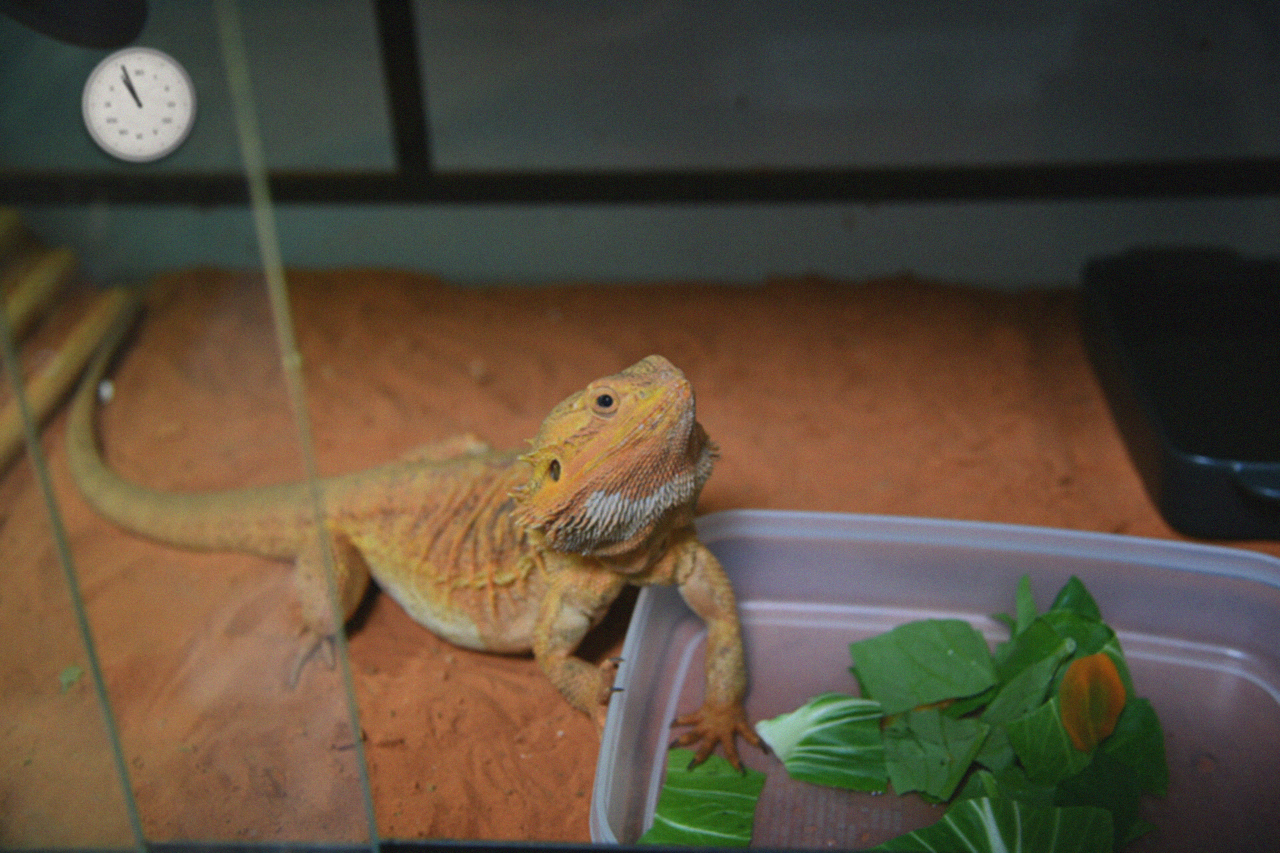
h=10 m=56
